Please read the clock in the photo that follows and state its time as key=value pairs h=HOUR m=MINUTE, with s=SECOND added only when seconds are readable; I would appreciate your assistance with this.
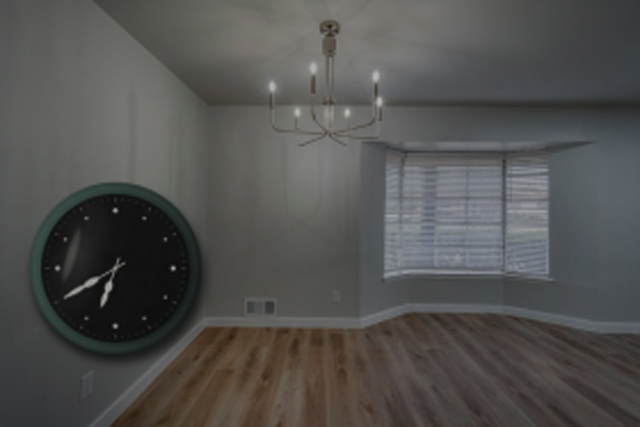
h=6 m=40
